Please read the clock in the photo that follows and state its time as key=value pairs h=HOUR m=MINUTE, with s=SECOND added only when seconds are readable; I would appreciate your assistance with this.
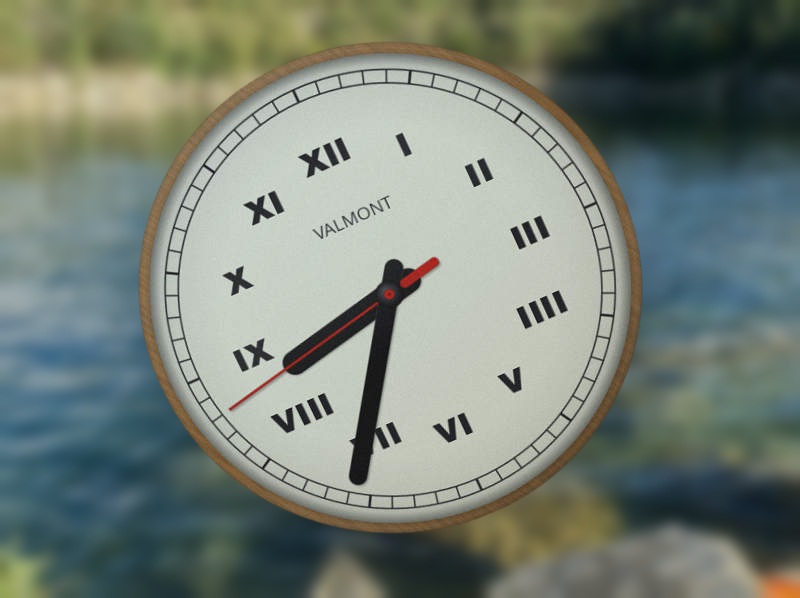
h=8 m=35 s=43
